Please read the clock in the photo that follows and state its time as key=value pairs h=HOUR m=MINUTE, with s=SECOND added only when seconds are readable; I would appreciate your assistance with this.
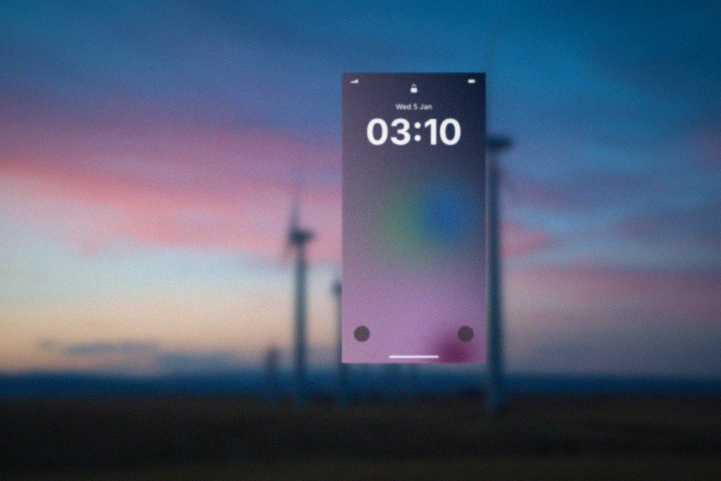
h=3 m=10
